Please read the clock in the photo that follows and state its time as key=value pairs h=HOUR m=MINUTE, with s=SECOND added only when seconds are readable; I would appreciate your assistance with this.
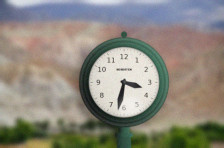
h=3 m=32
